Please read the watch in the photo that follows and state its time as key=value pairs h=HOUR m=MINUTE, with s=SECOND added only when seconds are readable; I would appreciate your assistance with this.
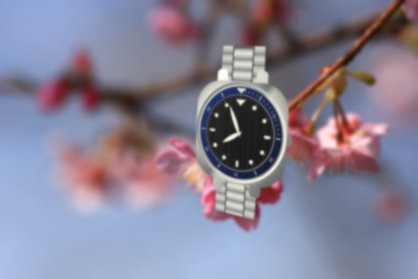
h=7 m=56
